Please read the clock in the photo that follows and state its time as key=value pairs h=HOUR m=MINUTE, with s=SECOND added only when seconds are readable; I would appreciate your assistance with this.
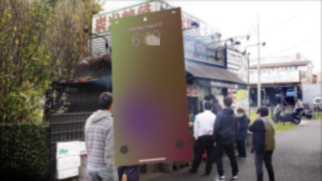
h=6 m=10
